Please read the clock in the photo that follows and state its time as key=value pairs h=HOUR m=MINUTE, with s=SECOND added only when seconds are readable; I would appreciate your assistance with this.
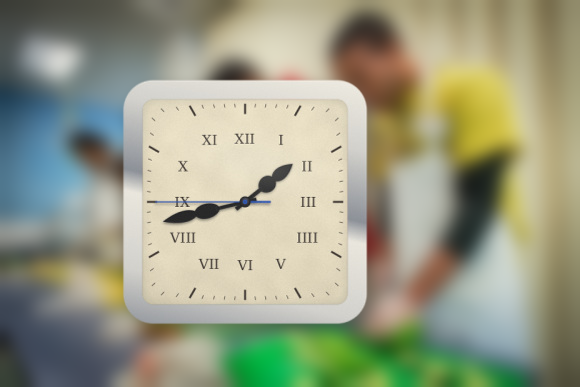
h=1 m=42 s=45
